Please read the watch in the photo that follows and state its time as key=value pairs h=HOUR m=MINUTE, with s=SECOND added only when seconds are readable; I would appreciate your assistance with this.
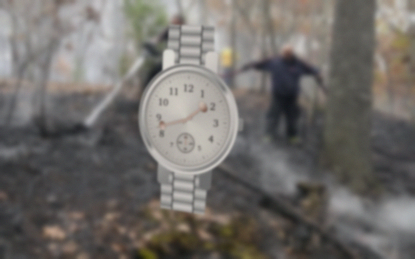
h=1 m=42
